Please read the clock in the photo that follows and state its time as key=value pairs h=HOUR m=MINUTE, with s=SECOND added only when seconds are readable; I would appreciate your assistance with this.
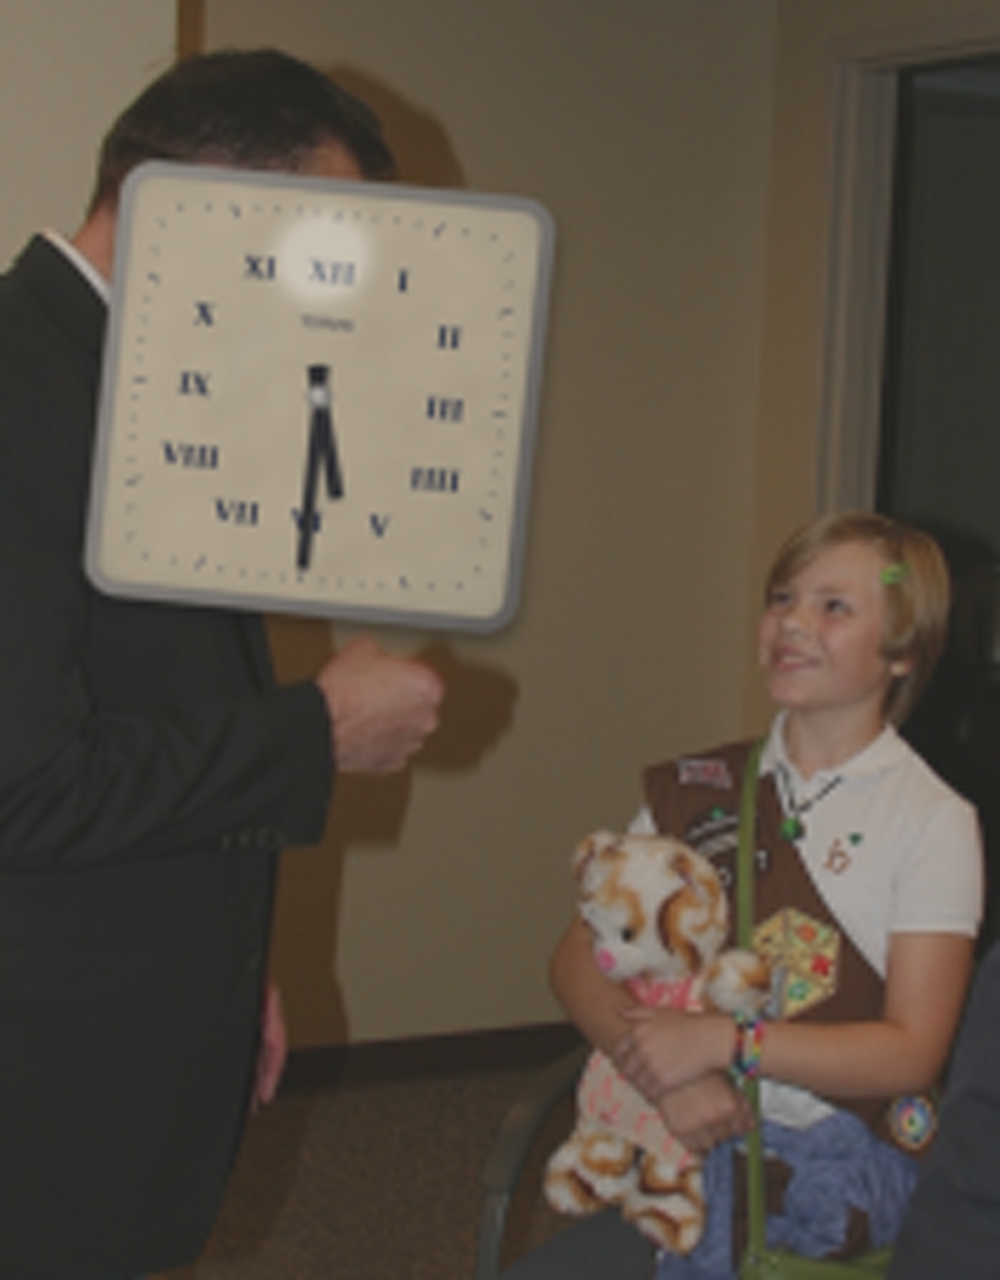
h=5 m=30
